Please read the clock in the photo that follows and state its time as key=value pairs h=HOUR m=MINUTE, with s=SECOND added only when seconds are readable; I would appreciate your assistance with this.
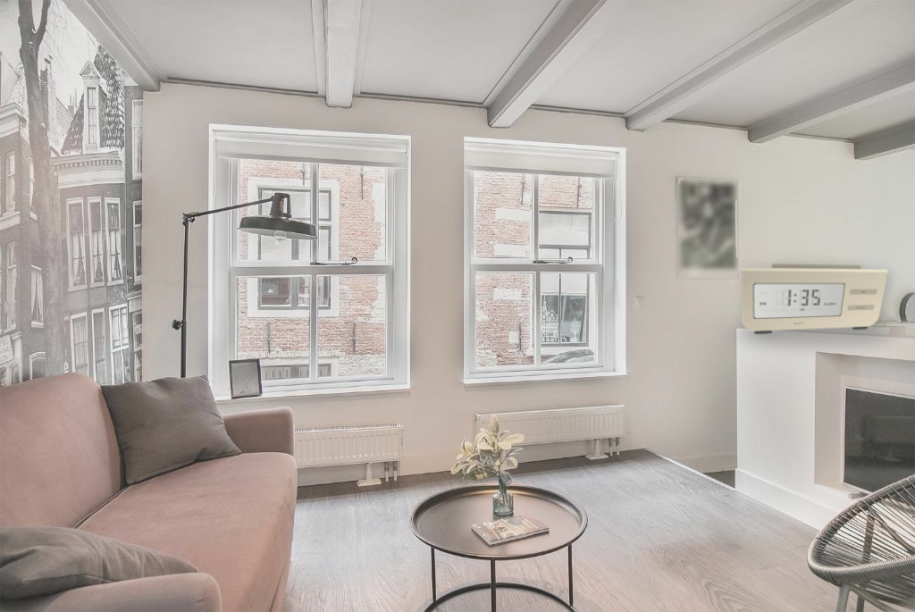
h=1 m=35
